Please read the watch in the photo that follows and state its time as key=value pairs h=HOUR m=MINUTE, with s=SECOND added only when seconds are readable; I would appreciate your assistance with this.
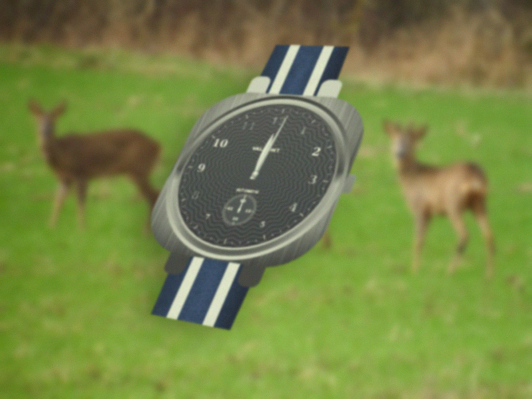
h=12 m=1
